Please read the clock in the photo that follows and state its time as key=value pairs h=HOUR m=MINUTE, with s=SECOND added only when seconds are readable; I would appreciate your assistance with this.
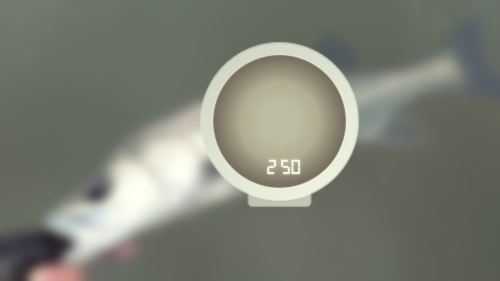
h=2 m=50
